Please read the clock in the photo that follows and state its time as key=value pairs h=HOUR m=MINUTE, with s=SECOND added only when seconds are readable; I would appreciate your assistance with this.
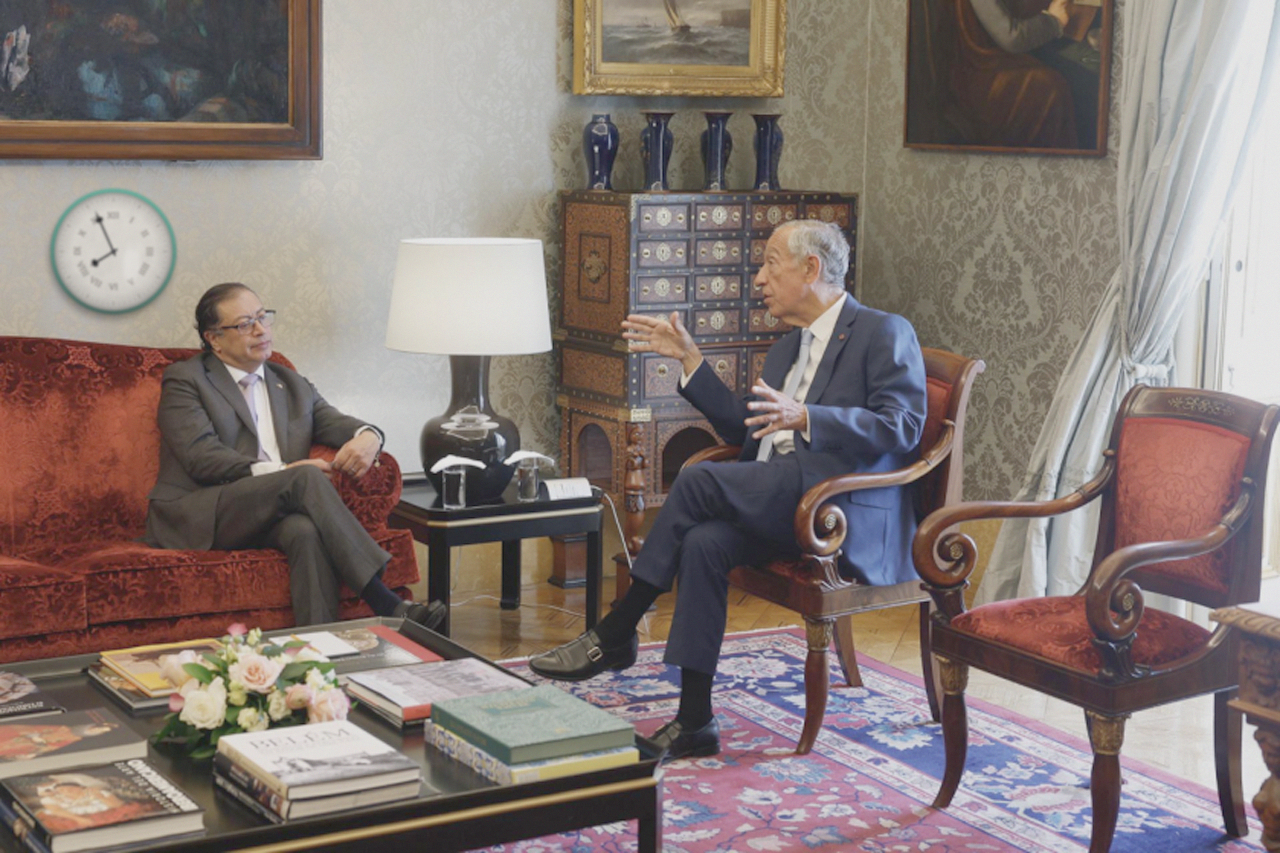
h=7 m=56
